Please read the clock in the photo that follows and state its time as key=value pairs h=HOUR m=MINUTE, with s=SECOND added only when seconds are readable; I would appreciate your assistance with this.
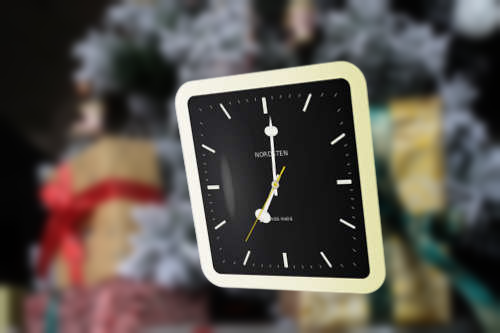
h=7 m=0 s=36
